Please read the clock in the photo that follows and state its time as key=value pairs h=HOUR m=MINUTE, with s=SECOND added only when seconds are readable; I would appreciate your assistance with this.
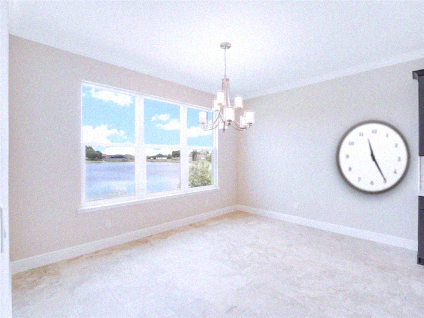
h=11 m=25
